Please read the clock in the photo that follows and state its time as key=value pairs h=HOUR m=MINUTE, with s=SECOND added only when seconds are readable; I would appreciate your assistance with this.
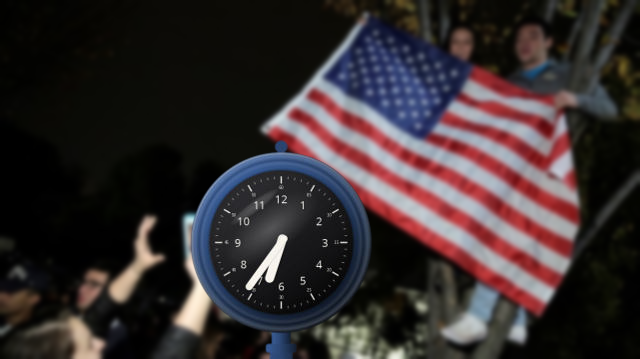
h=6 m=36
